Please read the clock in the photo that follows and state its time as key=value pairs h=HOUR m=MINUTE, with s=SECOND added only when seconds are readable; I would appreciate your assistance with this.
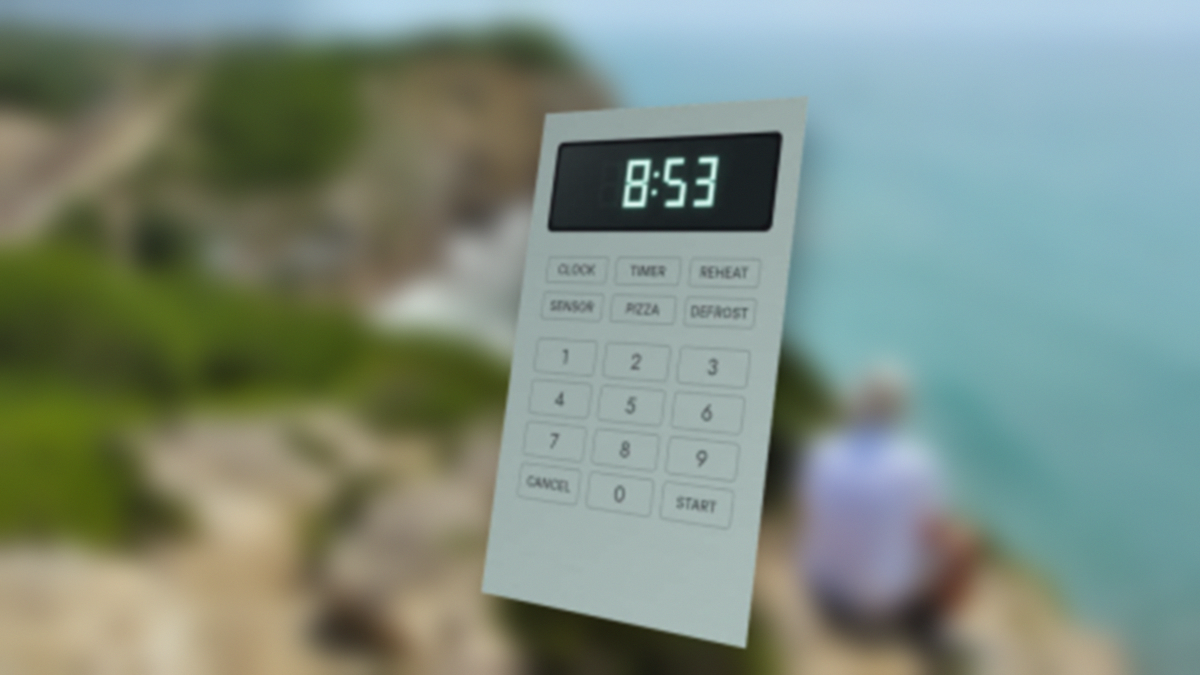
h=8 m=53
